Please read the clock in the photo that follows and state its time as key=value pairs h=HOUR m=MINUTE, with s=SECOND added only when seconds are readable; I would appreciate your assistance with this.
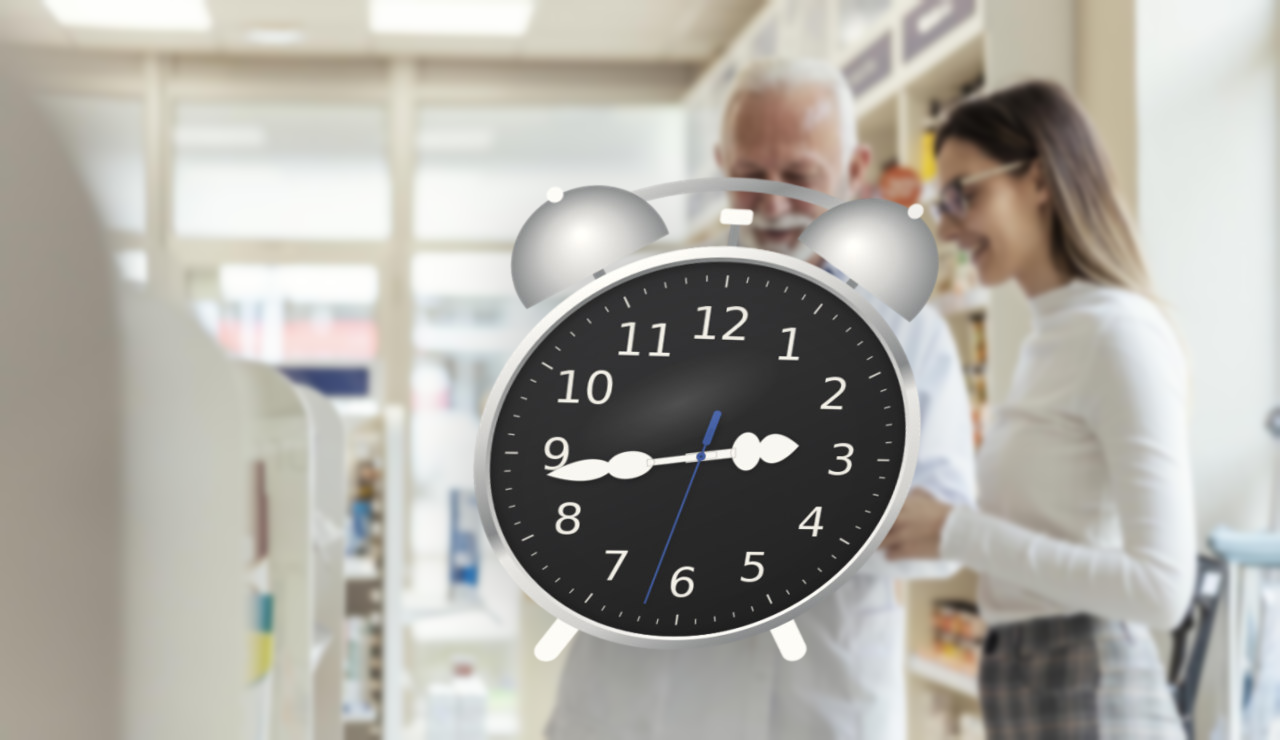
h=2 m=43 s=32
